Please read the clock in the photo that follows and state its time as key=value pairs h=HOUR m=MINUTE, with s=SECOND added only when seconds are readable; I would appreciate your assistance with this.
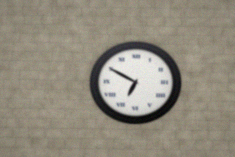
h=6 m=50
